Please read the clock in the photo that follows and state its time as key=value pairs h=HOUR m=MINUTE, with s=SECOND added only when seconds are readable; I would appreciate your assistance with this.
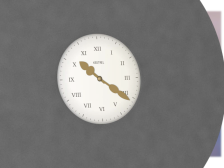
h=10 m=21
